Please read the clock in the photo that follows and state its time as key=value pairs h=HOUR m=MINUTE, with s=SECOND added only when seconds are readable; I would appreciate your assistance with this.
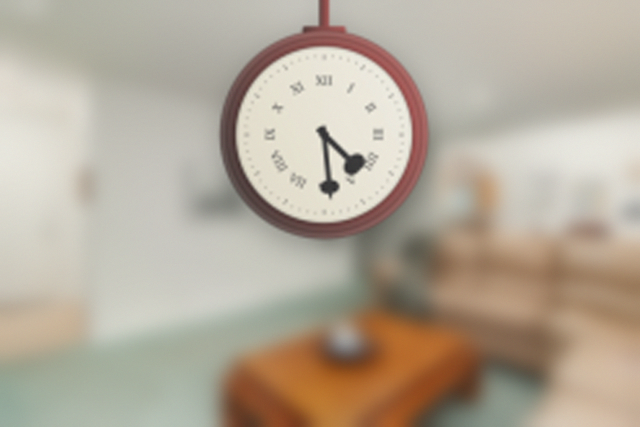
h=4 m=29
